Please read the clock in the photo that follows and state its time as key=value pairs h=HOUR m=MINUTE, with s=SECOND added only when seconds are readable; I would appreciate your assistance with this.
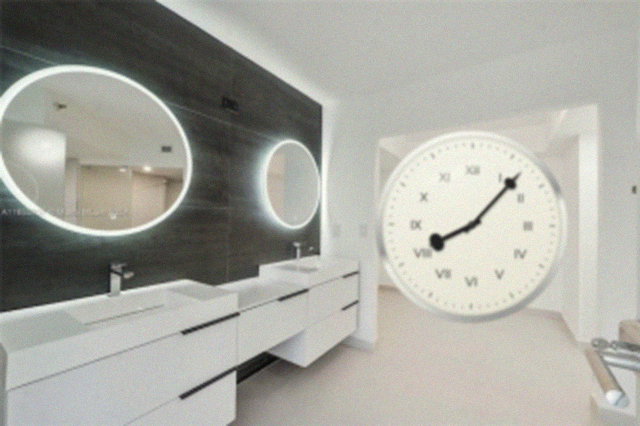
h=8 m=7
